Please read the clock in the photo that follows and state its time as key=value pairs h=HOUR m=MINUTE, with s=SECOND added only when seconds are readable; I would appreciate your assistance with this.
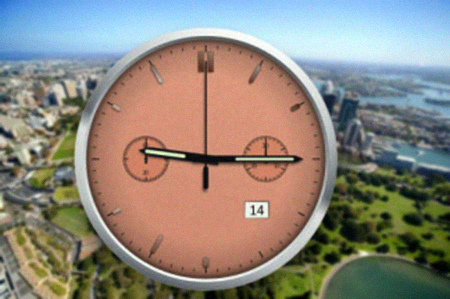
h=9 m=15
